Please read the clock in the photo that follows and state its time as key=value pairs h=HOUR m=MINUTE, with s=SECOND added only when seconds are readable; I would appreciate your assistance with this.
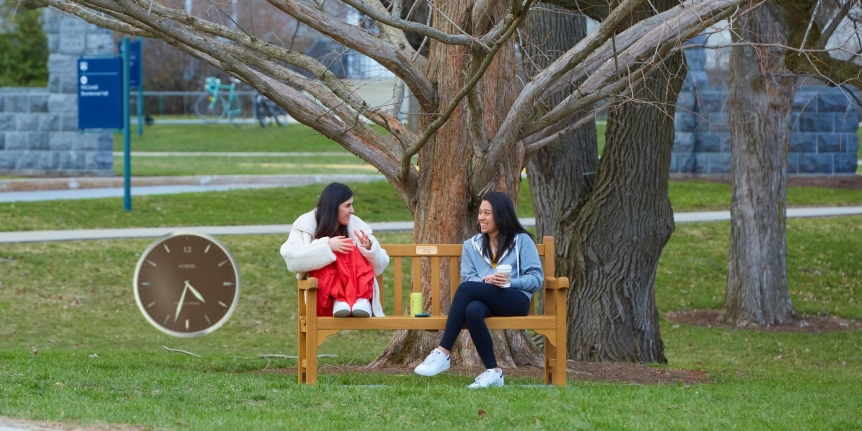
h=4 m=33
